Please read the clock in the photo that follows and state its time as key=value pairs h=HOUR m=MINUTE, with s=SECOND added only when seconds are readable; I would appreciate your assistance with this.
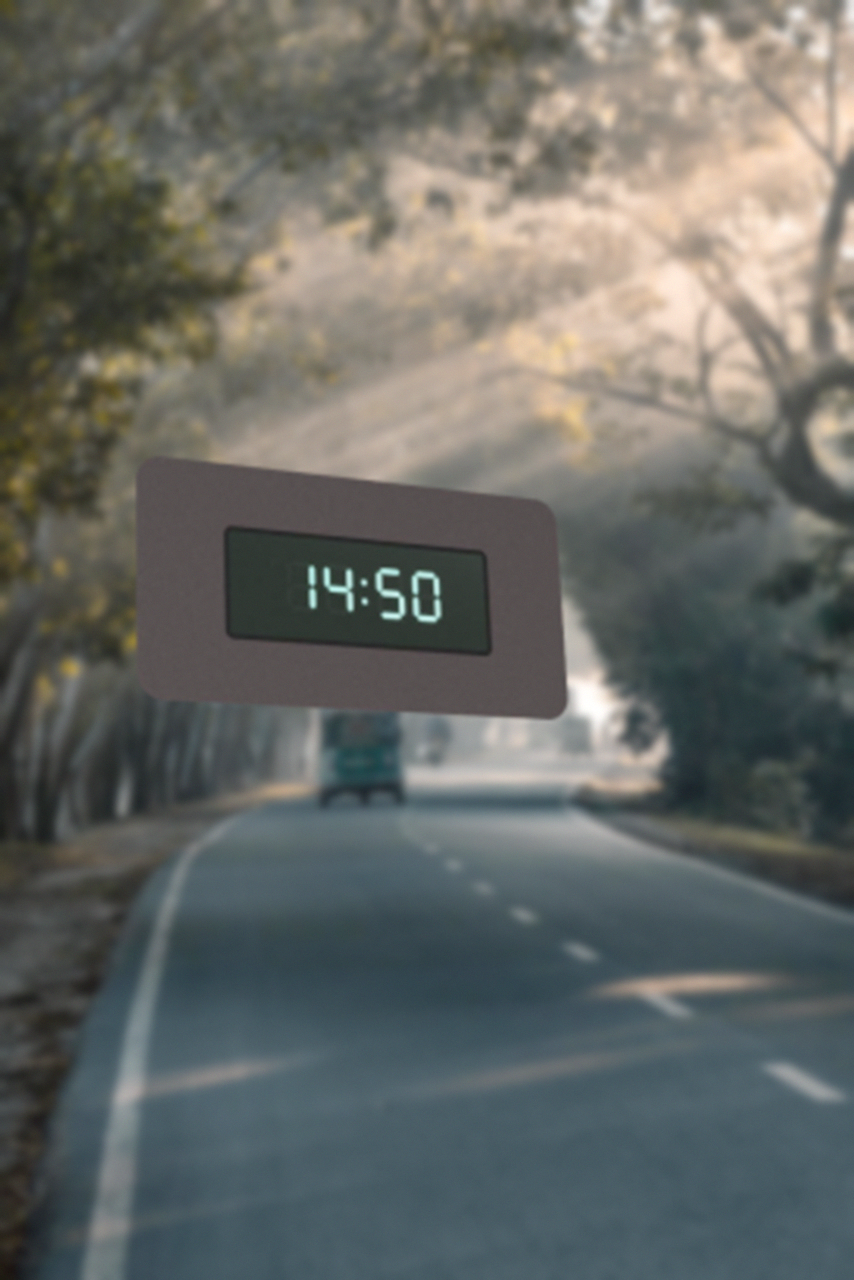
h=14 m=50
